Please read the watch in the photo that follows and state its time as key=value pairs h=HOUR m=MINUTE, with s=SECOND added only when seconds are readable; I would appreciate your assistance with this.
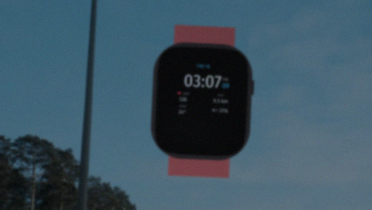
h=3 m=7
